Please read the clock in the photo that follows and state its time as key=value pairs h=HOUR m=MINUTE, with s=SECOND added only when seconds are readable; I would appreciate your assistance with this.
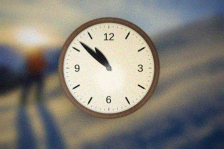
h=10 m=52
